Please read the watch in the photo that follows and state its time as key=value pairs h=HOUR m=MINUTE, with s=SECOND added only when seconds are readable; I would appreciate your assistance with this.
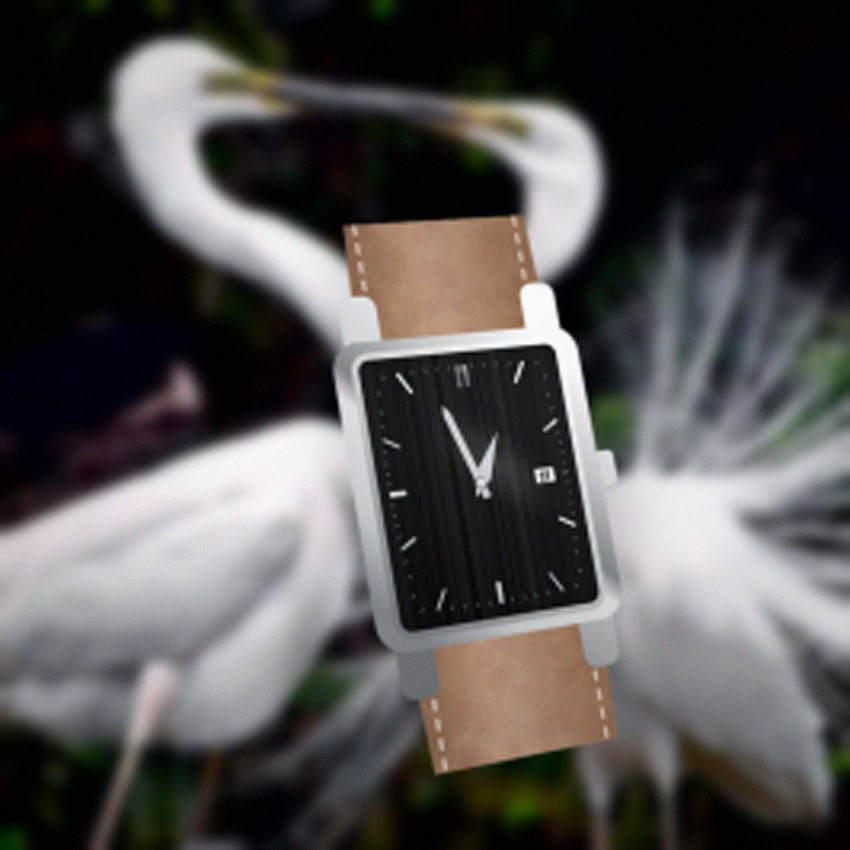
h=12 m=57
